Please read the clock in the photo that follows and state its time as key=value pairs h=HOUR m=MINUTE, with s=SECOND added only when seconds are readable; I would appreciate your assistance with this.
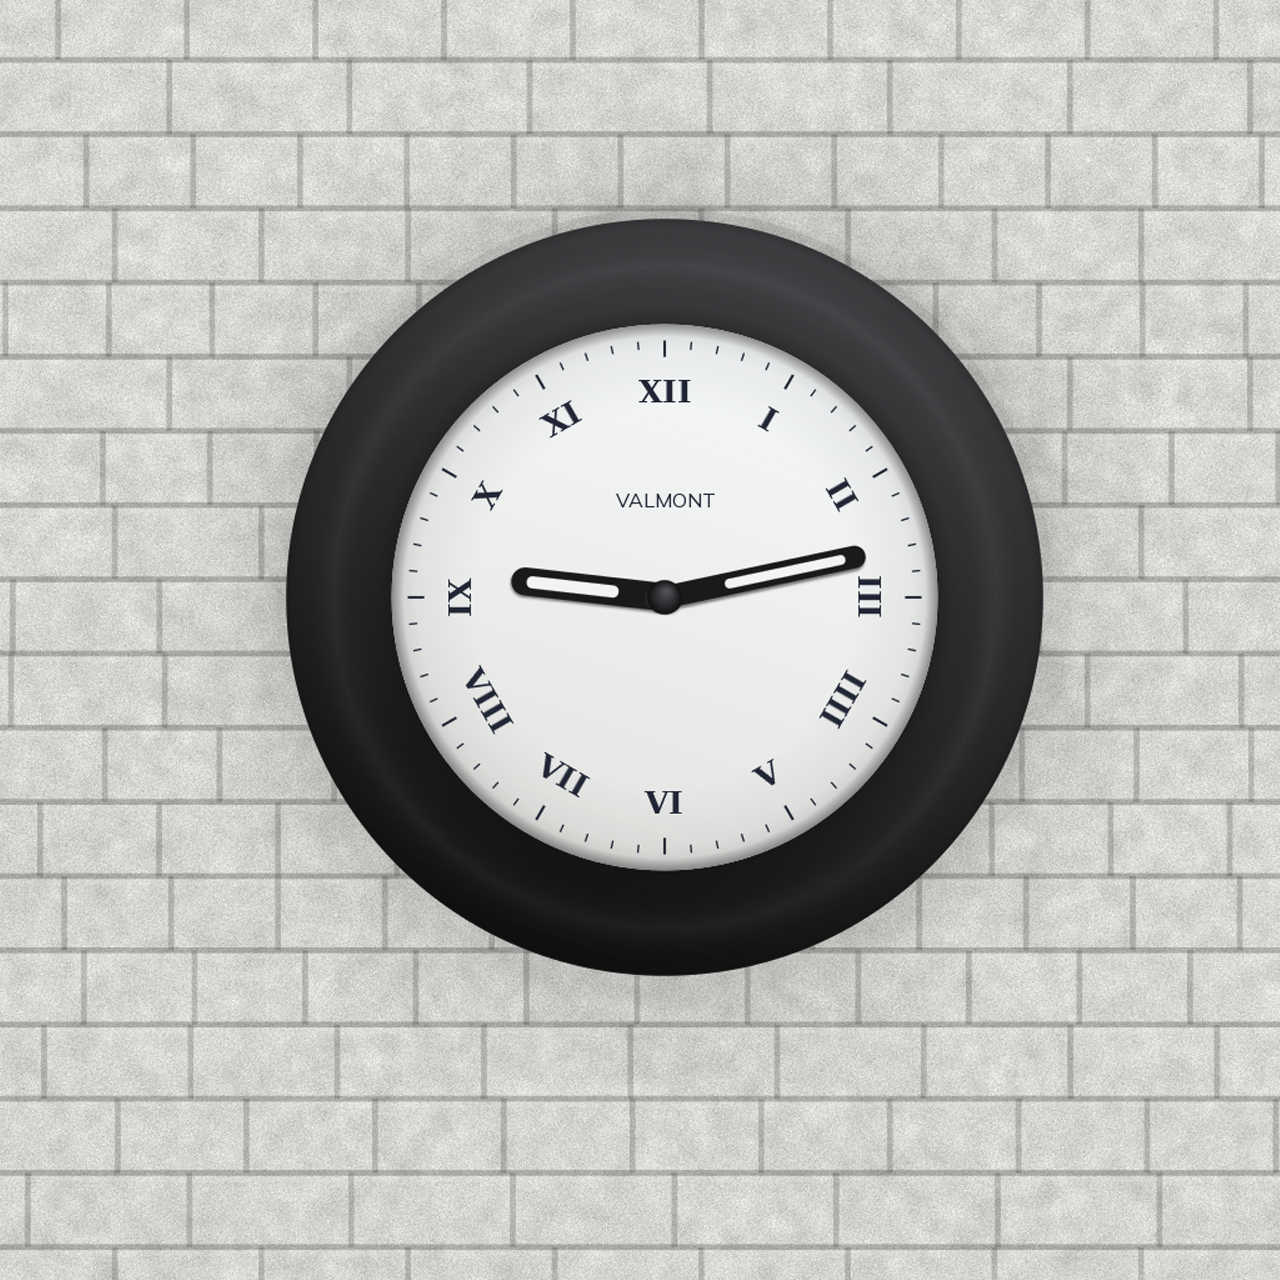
h=9 m=13
